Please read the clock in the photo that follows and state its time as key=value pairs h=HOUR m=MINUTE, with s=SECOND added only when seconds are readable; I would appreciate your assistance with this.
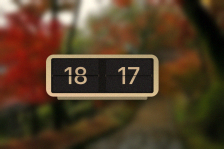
h=18 m=17
